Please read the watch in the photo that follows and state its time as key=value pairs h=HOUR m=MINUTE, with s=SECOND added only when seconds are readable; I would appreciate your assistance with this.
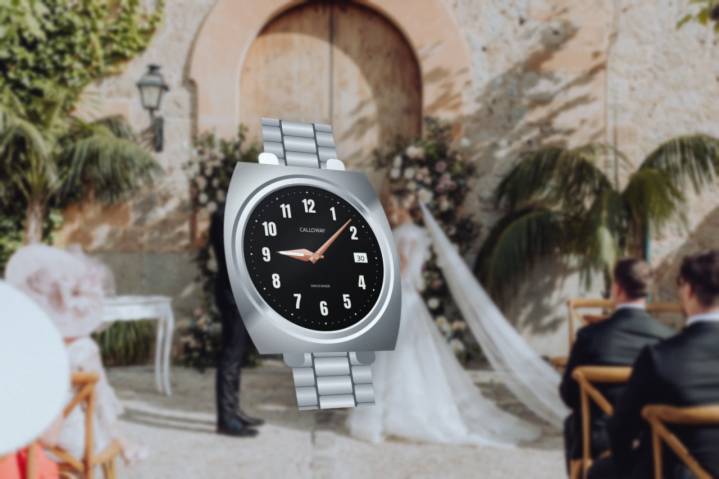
h=9 m=8
